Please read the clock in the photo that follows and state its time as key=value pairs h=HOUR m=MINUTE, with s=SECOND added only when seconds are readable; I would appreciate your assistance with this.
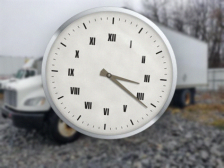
h=3 m=21
